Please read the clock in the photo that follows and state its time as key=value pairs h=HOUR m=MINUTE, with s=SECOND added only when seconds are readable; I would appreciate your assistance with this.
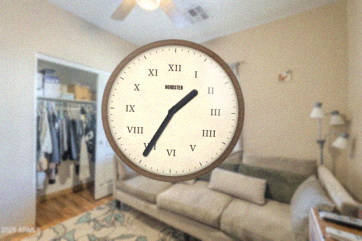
h=1 m=35
